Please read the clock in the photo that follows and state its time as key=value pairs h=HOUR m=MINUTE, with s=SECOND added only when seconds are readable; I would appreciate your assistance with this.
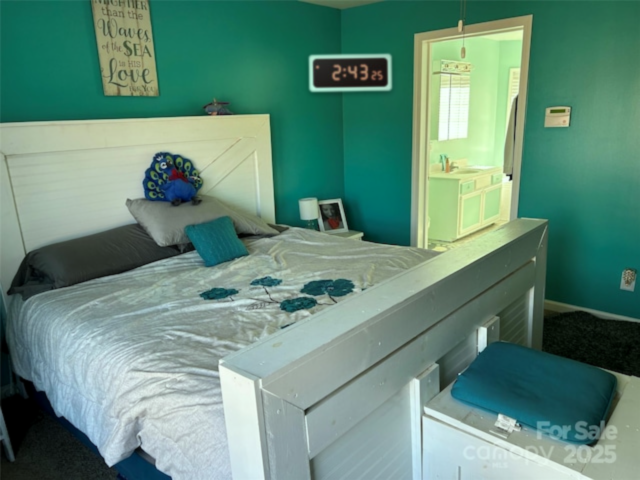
h=2 m=43
